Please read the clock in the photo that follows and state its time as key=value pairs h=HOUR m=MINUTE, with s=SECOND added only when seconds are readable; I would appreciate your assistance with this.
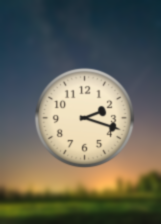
h=2 m=18
